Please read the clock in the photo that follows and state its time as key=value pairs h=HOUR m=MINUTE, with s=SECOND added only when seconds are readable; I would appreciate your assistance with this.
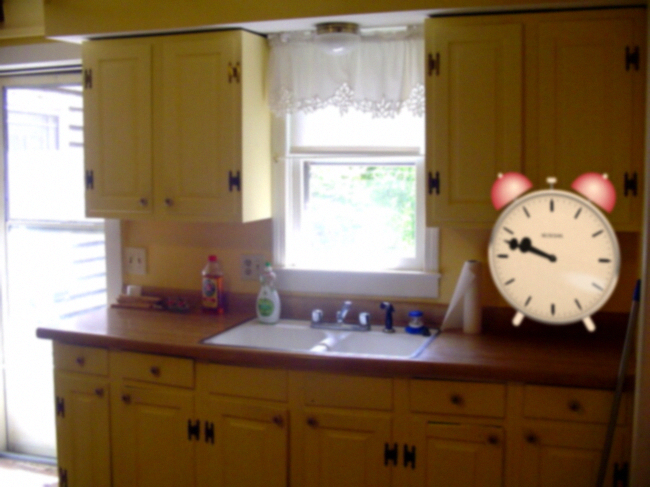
h=9 m=48
